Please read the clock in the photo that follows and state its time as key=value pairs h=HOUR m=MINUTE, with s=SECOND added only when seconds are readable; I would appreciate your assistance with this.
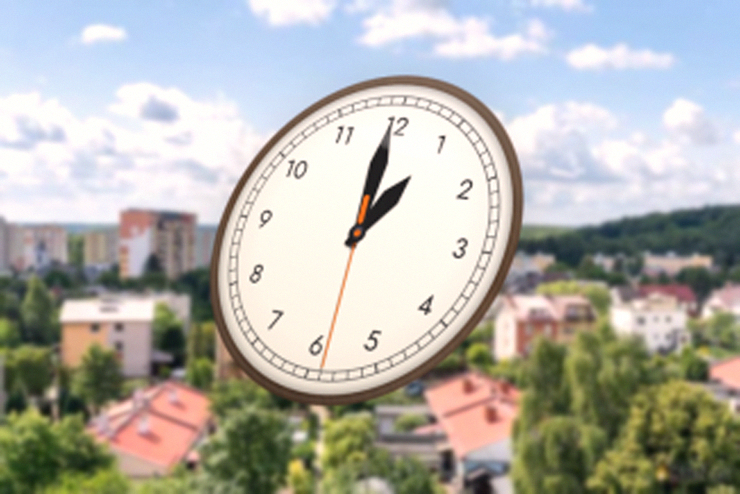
h=12 m=59 s=29
